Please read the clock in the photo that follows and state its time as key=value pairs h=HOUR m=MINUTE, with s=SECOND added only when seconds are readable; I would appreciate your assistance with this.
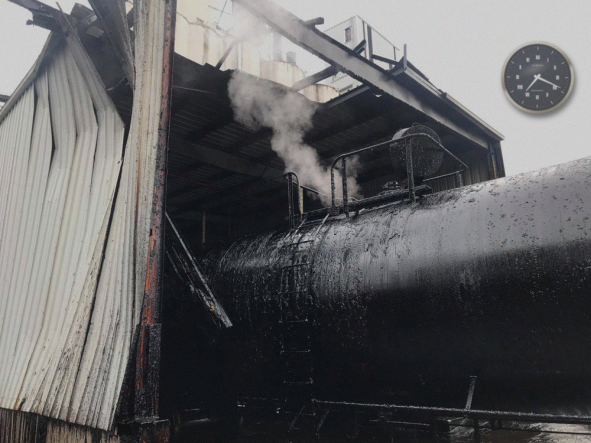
h=7 m=19
